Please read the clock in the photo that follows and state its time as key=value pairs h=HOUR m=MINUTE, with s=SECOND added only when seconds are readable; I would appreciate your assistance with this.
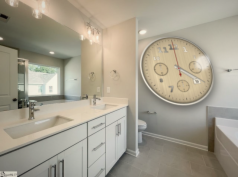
h=4 m=21
